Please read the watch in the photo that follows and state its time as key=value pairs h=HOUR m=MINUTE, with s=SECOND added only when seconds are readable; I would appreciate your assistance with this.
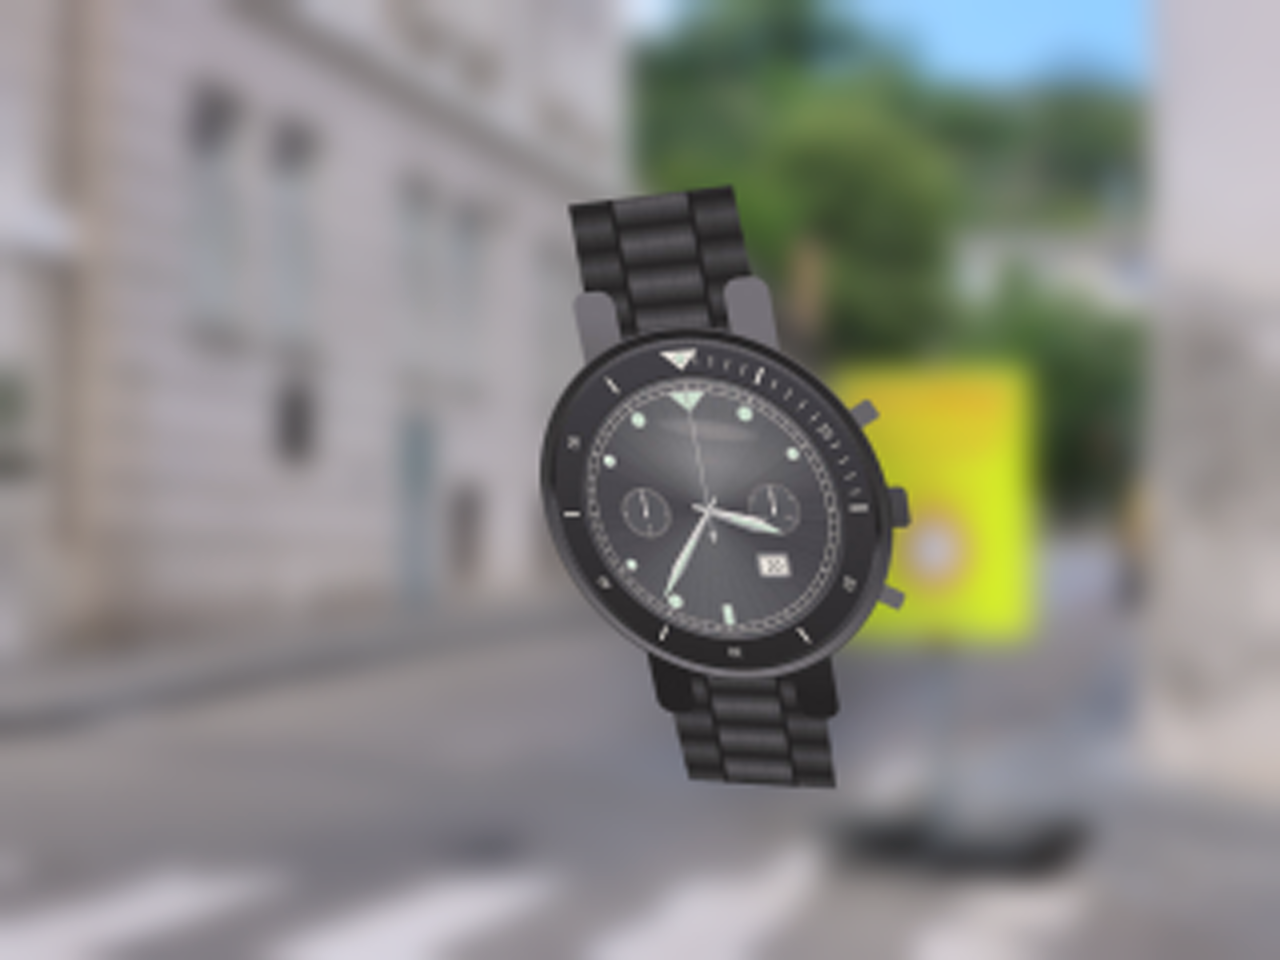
h=3 m=36
